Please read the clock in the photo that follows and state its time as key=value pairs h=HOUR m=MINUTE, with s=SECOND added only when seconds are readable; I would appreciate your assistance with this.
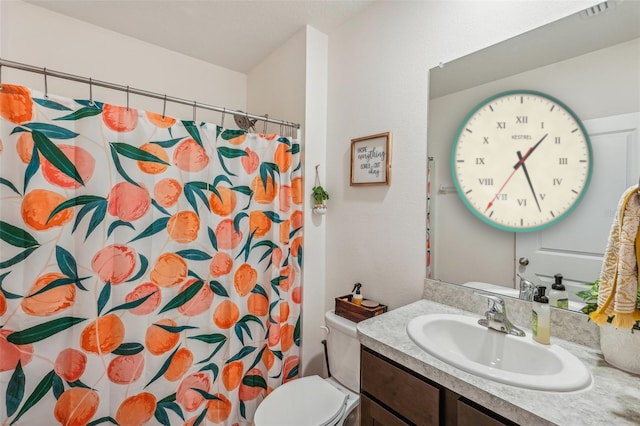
h=1 m=26 s=36
